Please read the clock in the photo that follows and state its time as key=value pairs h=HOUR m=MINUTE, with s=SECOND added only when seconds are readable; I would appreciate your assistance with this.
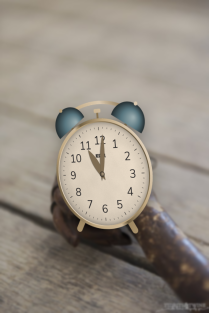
h=11 m=1
